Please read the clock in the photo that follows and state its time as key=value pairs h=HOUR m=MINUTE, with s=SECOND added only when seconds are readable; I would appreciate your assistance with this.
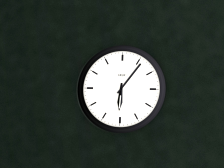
h=6 m=6
